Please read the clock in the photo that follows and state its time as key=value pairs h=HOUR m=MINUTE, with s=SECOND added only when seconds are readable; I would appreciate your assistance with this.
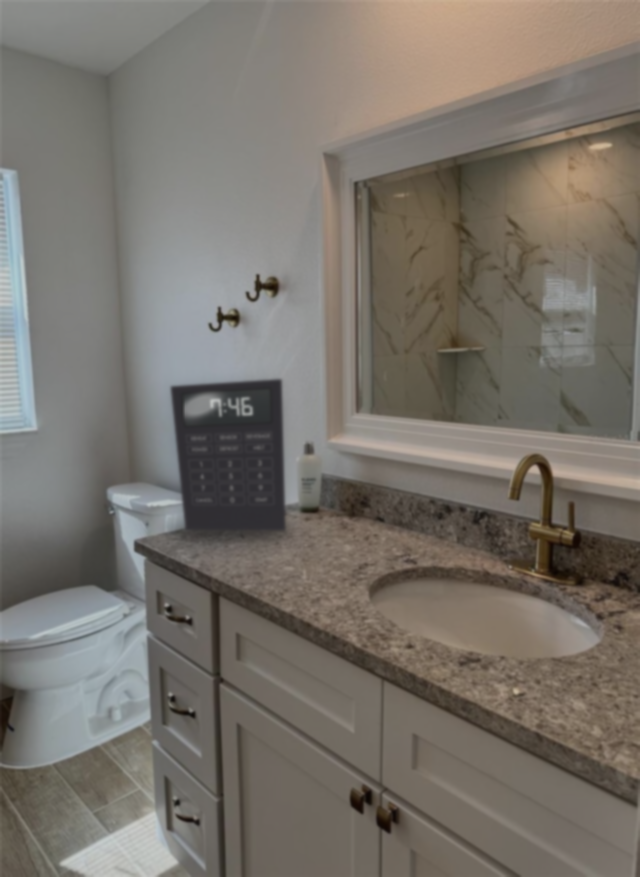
h=7 m=46
